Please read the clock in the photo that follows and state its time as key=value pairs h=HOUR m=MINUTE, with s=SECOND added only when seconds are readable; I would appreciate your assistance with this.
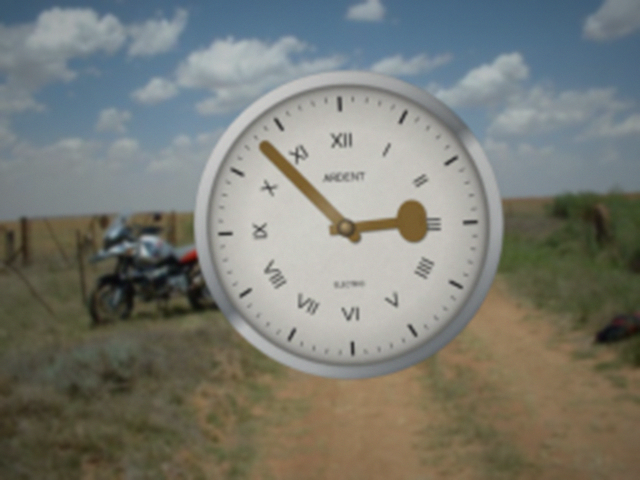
h=2 m=53
